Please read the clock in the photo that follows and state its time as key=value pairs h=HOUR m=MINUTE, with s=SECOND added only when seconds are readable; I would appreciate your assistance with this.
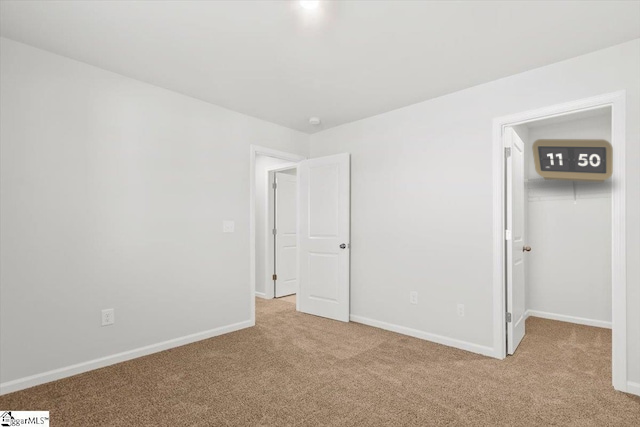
h=11 m=50
